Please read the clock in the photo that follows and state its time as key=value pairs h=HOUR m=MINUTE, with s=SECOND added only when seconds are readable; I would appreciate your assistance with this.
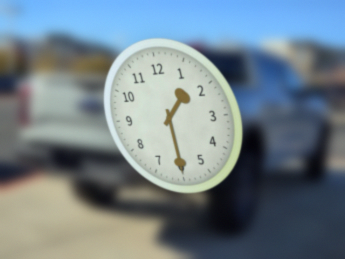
h=1 m=30
